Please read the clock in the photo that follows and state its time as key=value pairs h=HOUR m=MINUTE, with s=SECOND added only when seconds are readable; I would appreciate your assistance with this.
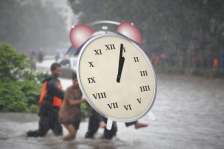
h=1 m=4
